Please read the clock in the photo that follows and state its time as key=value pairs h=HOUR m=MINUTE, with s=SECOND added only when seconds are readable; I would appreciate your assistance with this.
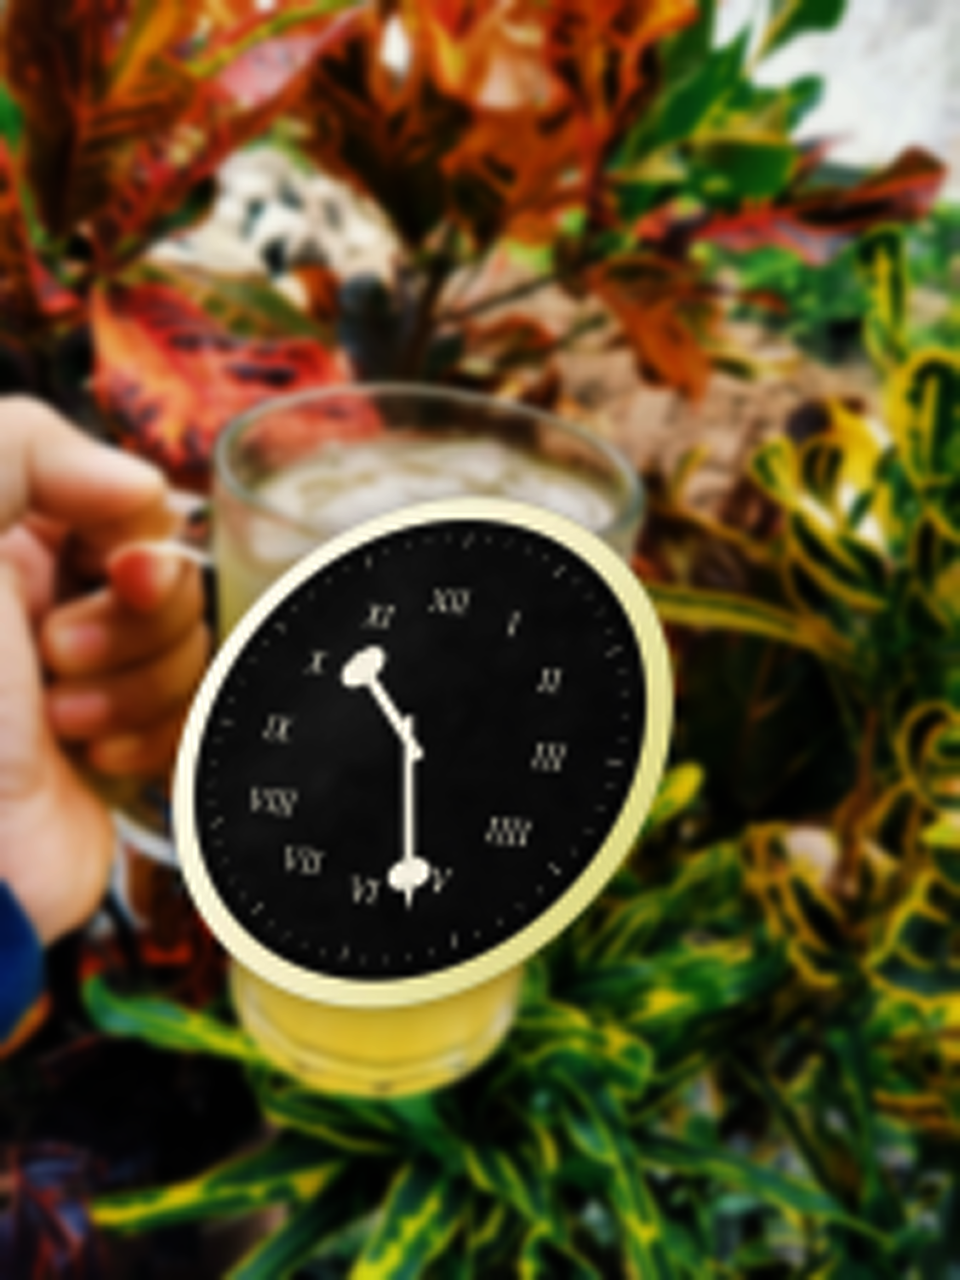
h=10 m=27
